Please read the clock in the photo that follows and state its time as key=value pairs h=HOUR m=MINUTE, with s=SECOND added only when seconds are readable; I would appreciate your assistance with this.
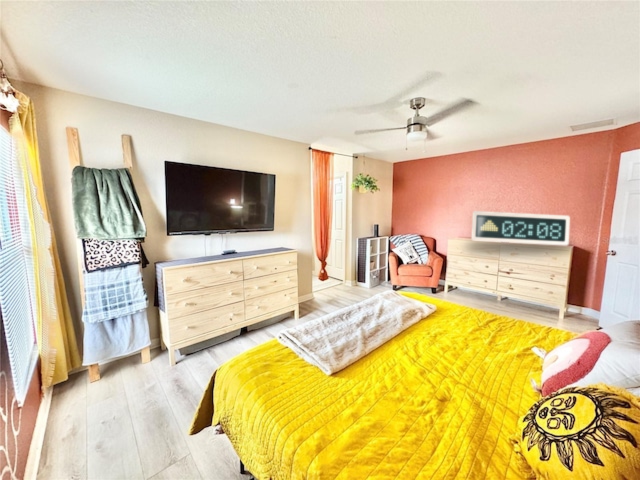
h=2 m=8
